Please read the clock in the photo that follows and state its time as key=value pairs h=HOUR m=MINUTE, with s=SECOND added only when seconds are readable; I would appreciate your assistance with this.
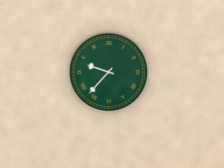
h=9 m=37
